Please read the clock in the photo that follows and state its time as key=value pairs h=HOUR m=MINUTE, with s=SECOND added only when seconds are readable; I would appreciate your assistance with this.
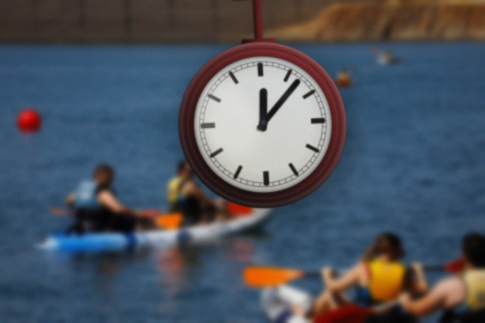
h=12 m=7
